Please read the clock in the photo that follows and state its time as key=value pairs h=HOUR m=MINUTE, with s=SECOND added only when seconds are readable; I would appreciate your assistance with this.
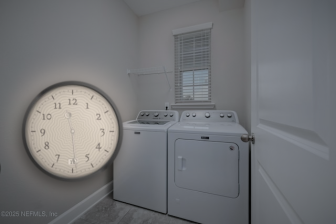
h=11 m=29
